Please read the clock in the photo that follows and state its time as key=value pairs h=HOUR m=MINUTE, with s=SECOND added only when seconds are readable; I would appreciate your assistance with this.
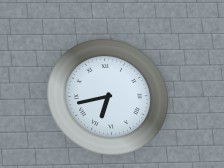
h=6 m=43
